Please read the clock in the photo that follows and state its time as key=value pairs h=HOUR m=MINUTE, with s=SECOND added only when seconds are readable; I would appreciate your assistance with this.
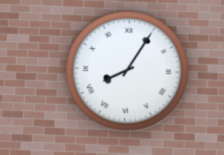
h=8 m=5
